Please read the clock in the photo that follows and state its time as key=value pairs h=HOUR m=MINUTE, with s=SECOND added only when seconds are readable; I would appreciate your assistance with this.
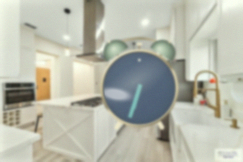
h=6 m=33
